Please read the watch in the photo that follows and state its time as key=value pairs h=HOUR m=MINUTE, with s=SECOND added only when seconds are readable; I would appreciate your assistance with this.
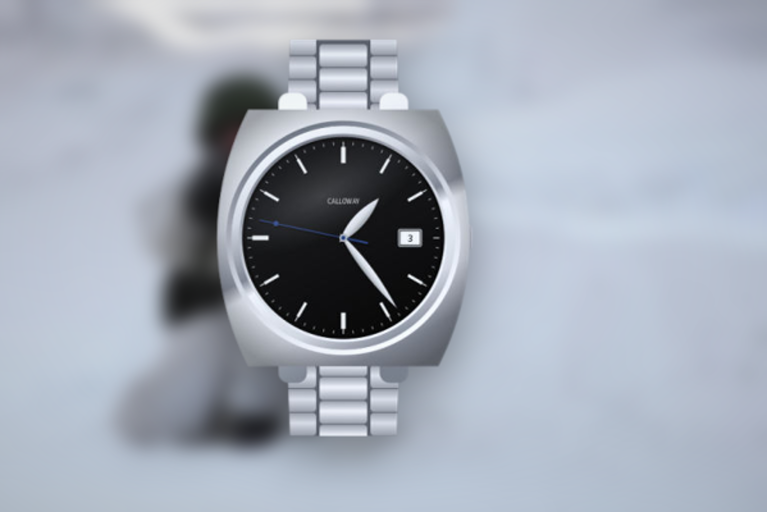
h=1 m=23 s=47
